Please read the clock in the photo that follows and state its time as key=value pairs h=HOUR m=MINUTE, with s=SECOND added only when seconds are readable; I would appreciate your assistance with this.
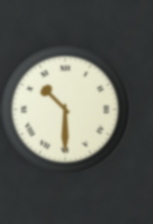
h=10 m=30
